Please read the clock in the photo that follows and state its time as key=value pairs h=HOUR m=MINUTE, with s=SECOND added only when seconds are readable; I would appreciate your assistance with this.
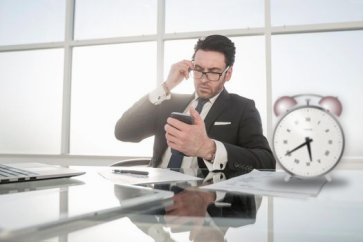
h=5 m=40
